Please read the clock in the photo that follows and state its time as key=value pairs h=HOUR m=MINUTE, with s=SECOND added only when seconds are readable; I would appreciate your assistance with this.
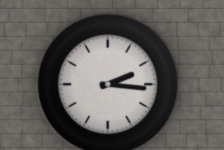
h=2 m=16
